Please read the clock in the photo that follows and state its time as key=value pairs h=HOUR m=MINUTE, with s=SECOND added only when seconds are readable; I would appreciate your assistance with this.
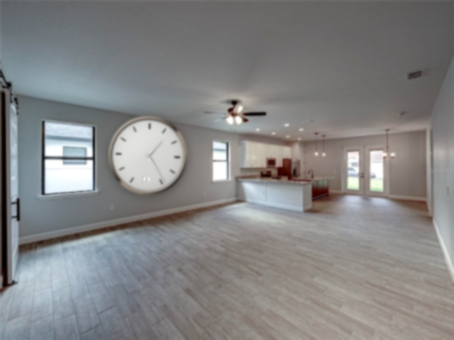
h=1 m=24
